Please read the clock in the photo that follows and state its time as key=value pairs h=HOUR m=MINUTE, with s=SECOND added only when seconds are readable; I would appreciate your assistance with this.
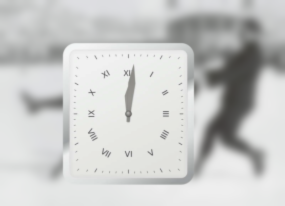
h=12 m=1
